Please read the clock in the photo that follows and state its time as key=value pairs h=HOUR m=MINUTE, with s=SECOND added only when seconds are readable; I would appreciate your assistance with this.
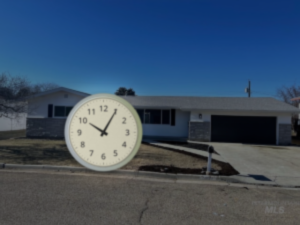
h=10 m=5
